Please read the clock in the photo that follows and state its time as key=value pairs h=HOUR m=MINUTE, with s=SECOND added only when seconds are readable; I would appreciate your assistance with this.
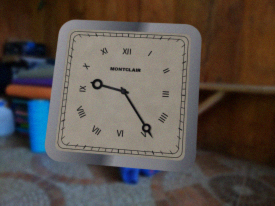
h=9 m=24
